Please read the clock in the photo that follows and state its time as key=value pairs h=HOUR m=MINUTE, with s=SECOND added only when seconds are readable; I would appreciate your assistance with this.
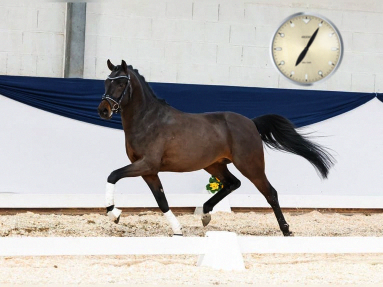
h=7 m=5
